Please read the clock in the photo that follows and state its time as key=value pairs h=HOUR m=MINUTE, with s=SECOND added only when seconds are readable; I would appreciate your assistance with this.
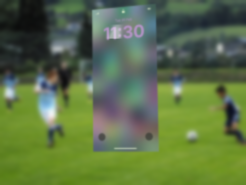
h=11 m=30
